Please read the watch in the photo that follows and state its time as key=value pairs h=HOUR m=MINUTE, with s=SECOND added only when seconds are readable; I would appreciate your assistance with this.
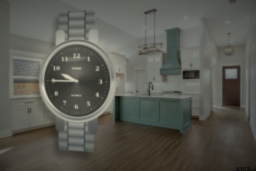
h=9 m=45
